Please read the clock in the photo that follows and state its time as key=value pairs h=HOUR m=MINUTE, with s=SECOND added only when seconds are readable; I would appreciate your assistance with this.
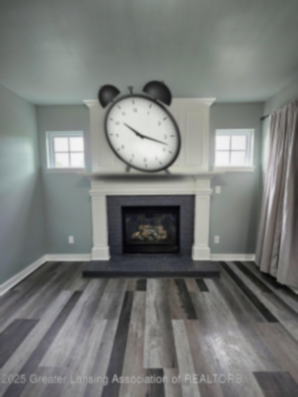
h=10 m=18
